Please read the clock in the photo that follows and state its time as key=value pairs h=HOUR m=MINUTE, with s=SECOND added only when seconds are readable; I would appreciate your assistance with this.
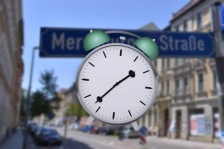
h=1 m=37
